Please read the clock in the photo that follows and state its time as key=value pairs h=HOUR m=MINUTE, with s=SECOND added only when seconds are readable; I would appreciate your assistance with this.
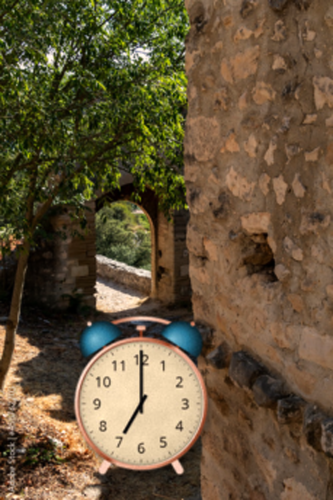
h=7 m=0
